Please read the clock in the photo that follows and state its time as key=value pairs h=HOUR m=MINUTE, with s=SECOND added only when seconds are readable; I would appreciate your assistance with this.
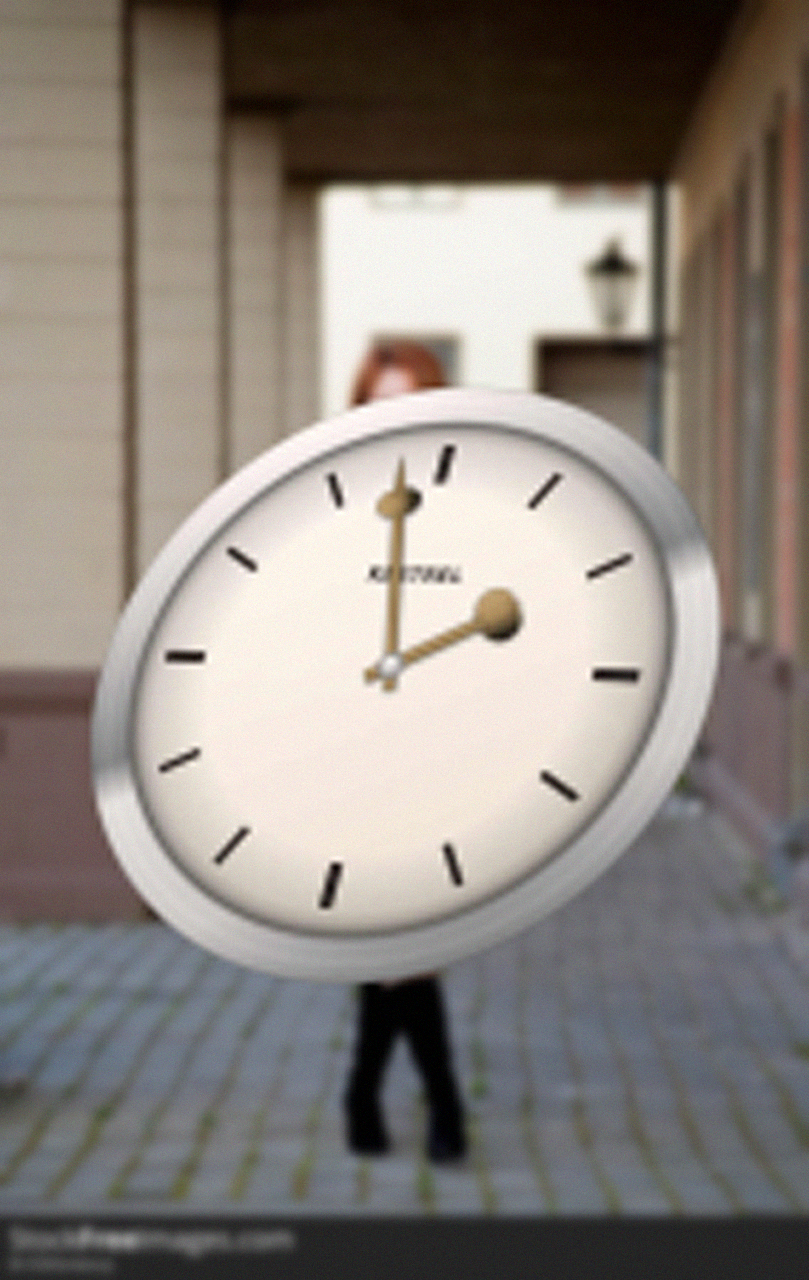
h=1 m=58
